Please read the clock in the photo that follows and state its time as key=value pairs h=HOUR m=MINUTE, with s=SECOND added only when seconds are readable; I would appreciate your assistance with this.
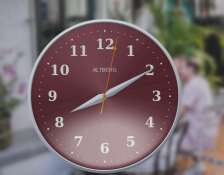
h=8 m=10 s=2
